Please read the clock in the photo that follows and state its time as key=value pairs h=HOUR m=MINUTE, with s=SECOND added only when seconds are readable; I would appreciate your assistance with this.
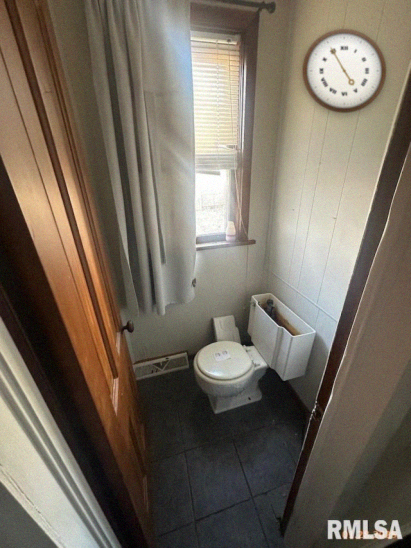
h=4 m=55
